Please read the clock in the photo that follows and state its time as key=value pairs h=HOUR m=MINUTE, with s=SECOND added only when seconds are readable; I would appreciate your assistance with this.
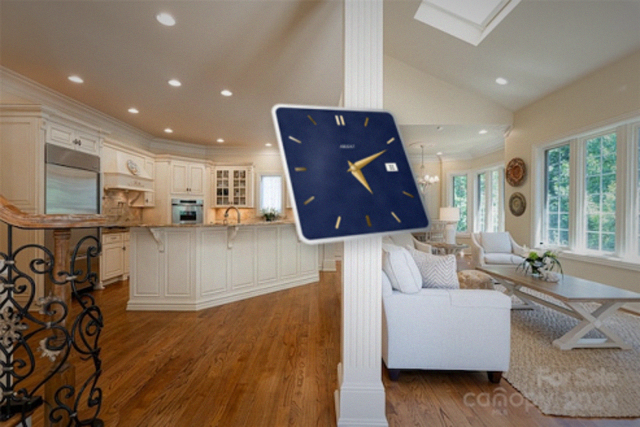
h=5 m=11
